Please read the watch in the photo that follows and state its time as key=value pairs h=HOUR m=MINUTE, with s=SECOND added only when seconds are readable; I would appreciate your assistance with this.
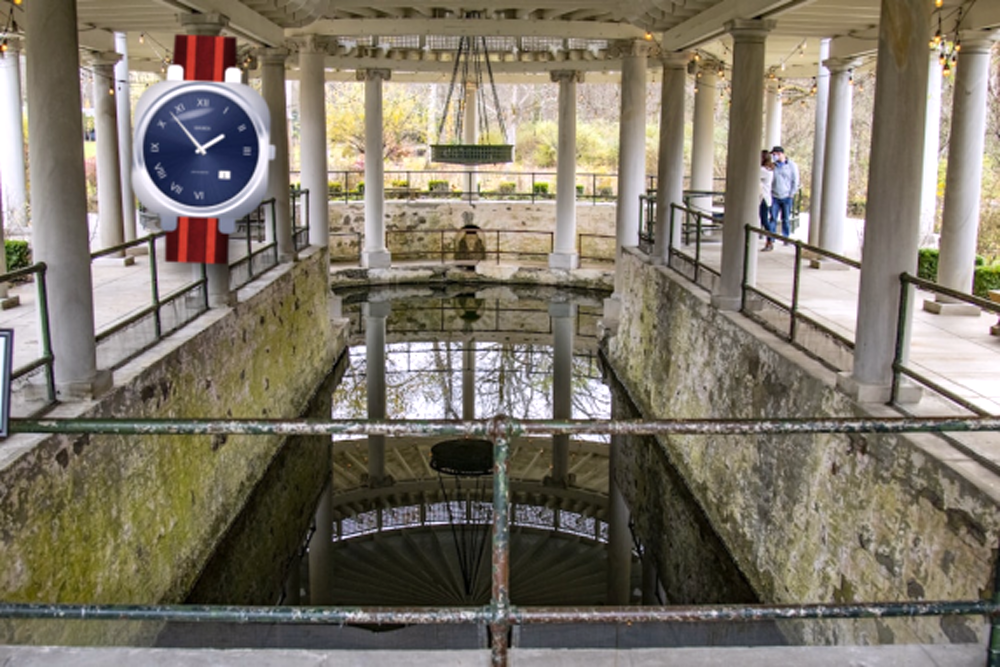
h=1 m=53
